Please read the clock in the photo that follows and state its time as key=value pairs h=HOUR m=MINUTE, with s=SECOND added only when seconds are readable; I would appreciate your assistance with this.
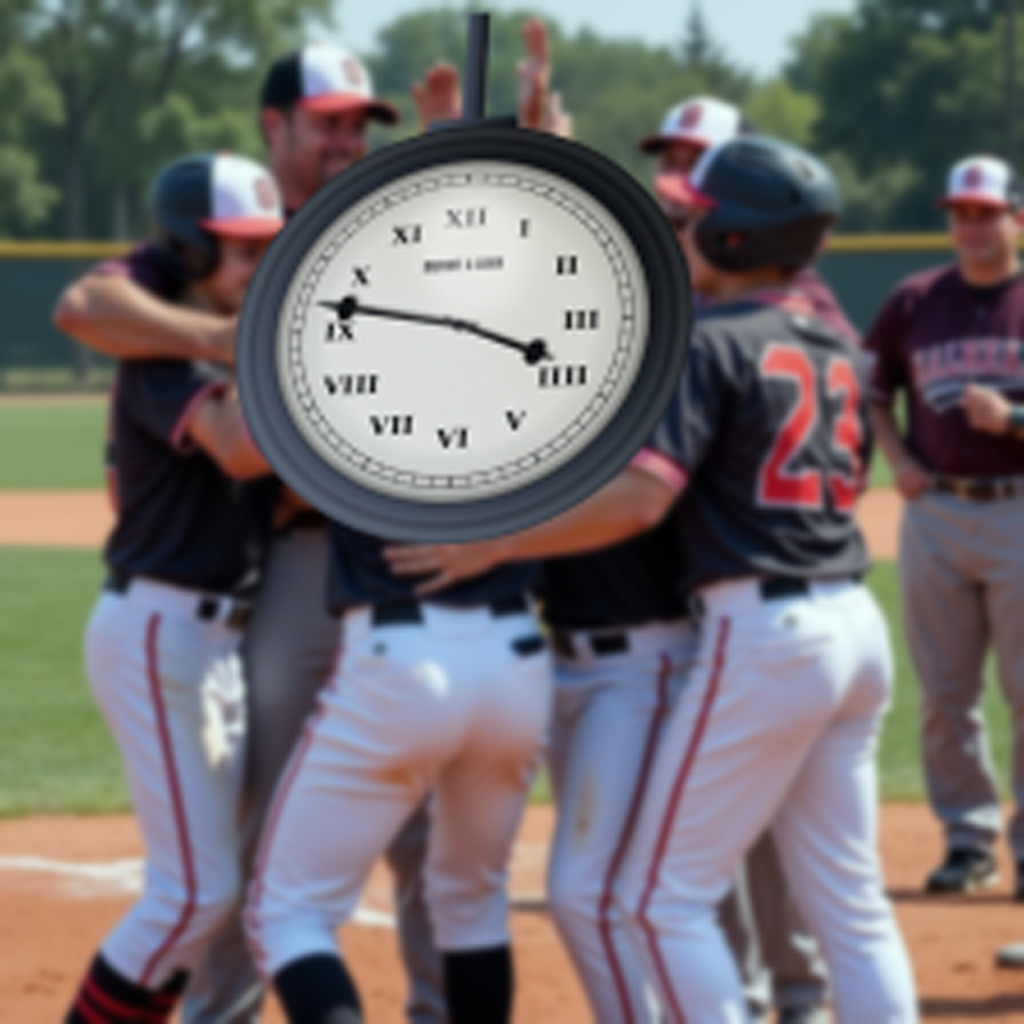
h=3 m=47
